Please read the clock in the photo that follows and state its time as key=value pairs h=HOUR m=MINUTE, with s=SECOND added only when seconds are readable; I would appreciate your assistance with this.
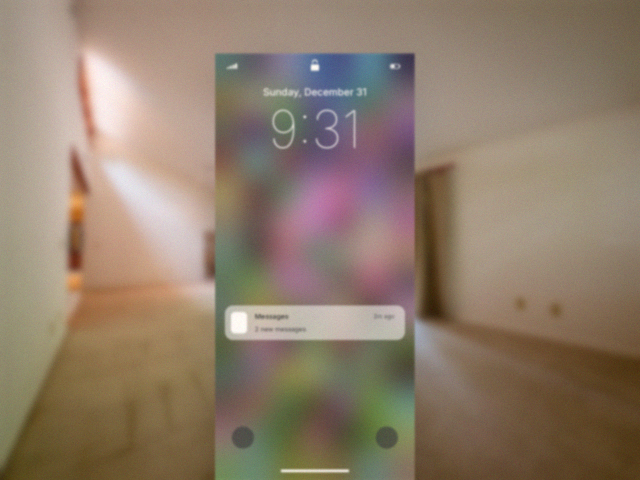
h=9 m=31
